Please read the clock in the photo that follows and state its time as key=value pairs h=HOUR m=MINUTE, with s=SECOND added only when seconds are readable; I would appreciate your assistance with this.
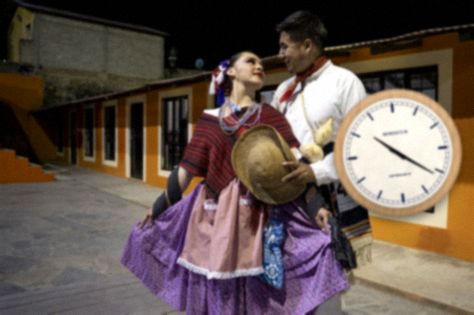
h=10 m=21
